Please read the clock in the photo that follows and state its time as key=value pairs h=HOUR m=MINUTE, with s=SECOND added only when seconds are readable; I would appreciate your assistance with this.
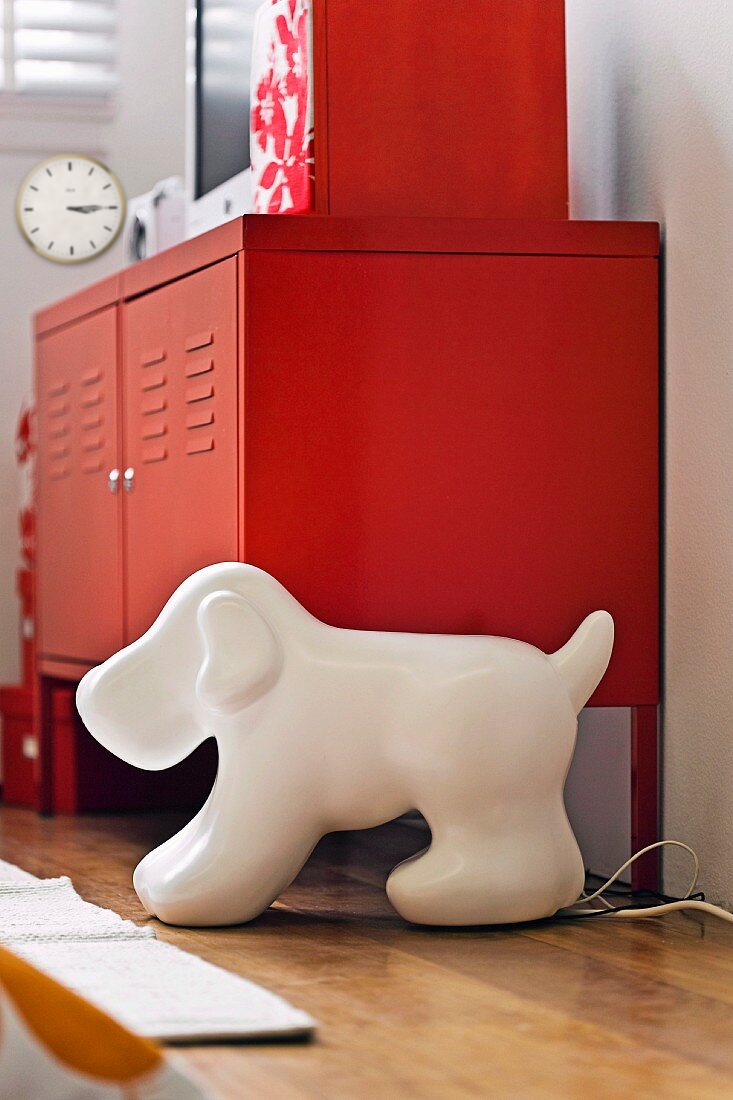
h=3 m=15
